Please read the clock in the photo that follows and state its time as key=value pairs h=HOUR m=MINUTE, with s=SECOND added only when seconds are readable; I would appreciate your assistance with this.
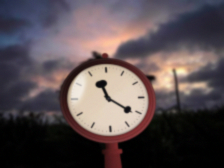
h=11 m=21
